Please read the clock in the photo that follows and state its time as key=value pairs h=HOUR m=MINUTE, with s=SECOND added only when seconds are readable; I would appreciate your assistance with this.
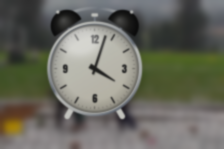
h=4 m=3
